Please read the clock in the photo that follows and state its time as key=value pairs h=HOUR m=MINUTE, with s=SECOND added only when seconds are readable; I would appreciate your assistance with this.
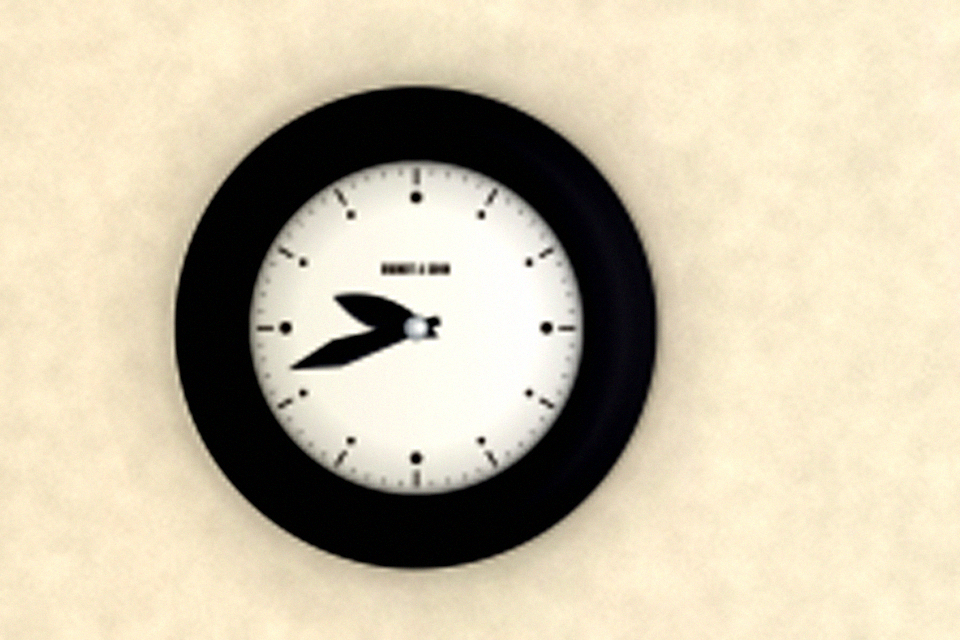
h=9 m=42
